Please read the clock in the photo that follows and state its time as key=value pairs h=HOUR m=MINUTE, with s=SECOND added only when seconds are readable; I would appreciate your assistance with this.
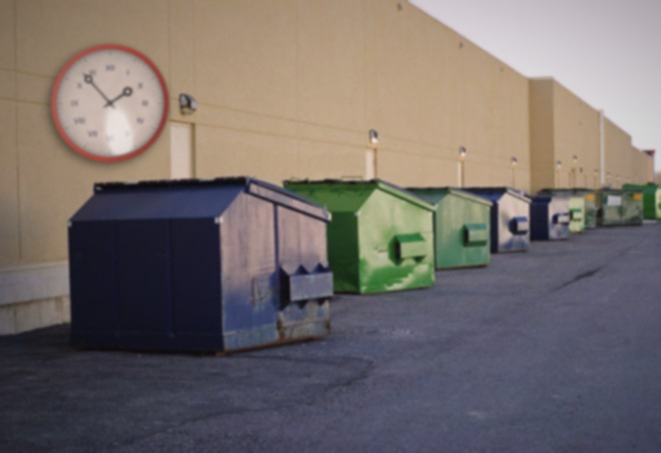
h=1 m=53
